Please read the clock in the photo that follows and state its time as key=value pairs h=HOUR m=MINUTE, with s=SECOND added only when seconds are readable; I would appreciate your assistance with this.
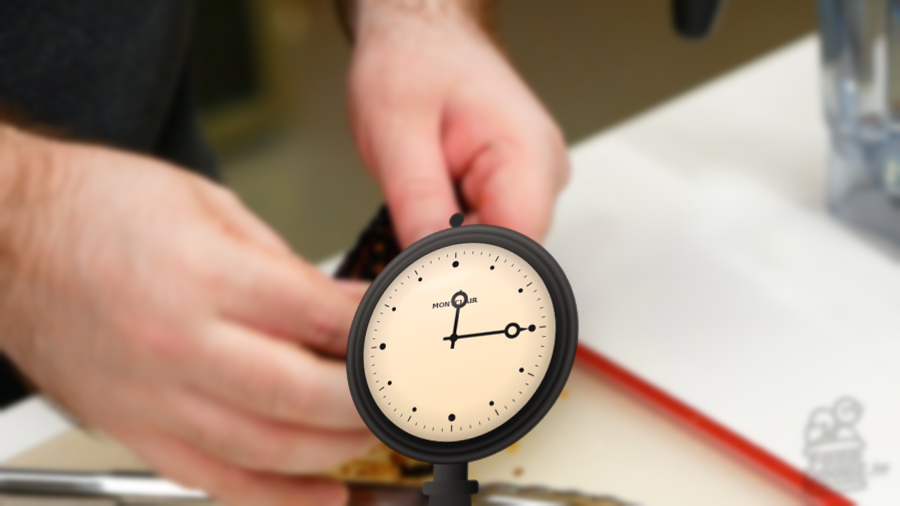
h=12 m=15
